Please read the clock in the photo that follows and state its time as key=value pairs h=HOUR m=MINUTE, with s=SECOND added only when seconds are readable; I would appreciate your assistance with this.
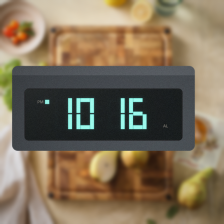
h=10 m=16
